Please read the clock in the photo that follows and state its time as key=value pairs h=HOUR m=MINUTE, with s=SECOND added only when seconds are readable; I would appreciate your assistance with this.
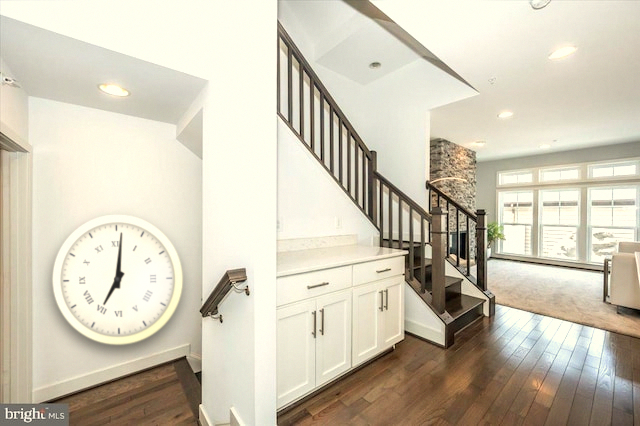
h=7 m=1
